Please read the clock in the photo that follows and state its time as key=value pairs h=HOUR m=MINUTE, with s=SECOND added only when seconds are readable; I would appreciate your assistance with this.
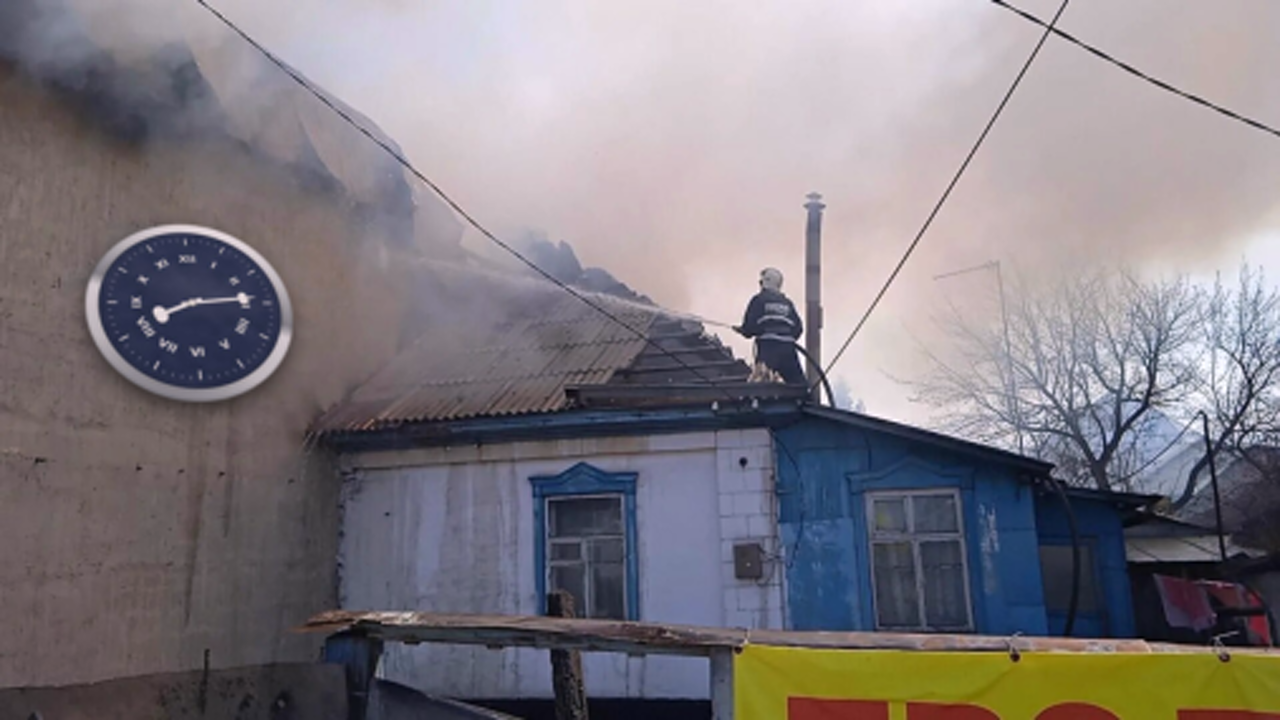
h=8 m=14
